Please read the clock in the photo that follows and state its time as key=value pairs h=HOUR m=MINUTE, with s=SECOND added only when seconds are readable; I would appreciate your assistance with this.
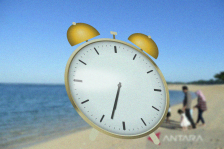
h=6 m=33
